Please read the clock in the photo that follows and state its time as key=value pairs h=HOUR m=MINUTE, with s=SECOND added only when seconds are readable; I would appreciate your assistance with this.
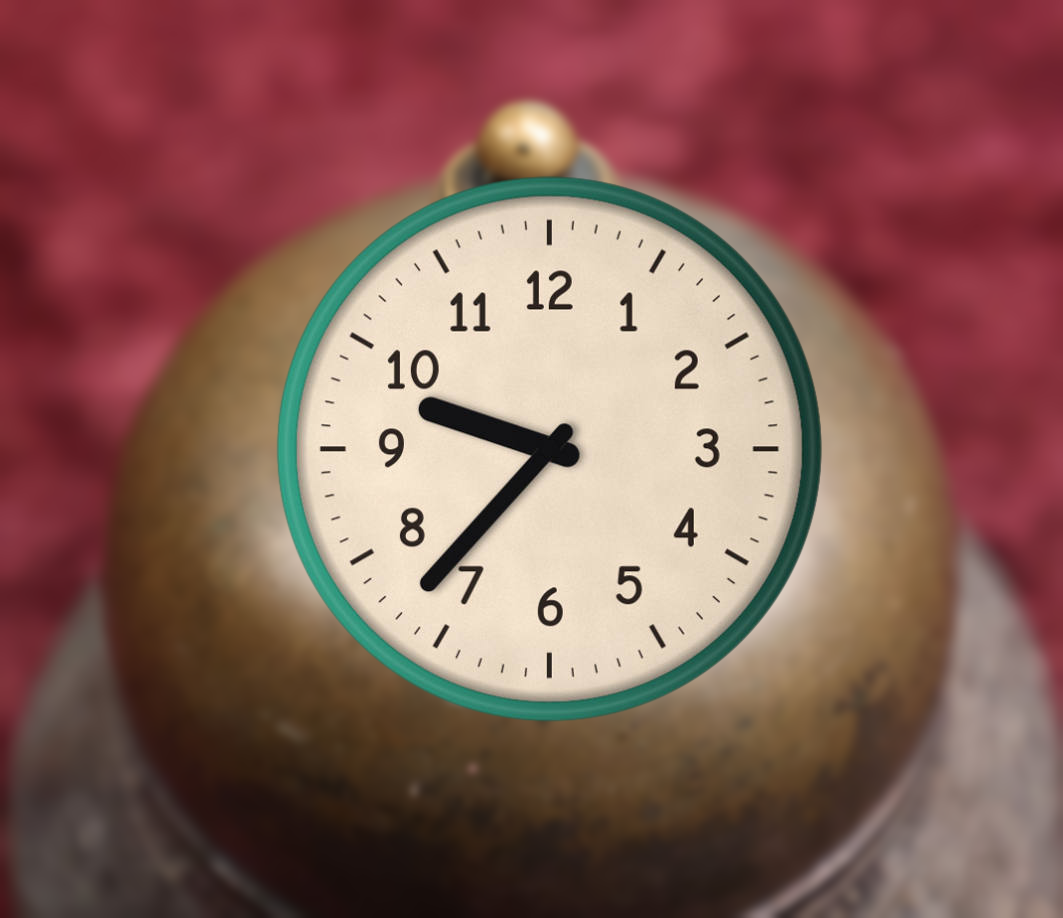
h=9 m=37
